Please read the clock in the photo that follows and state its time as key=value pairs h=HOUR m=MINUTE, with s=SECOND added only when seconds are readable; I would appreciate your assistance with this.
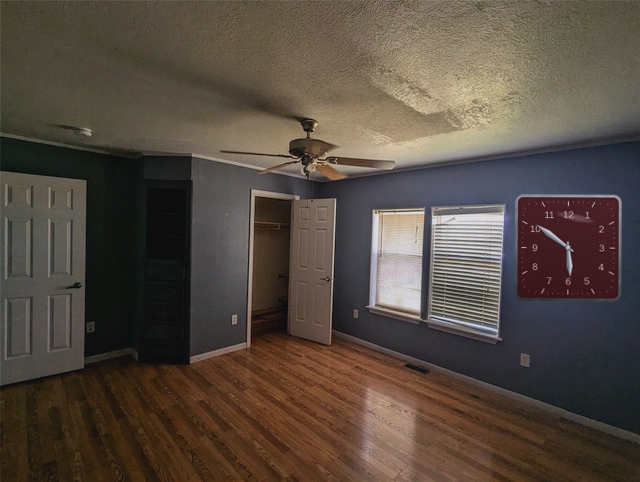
h=5 m=51
